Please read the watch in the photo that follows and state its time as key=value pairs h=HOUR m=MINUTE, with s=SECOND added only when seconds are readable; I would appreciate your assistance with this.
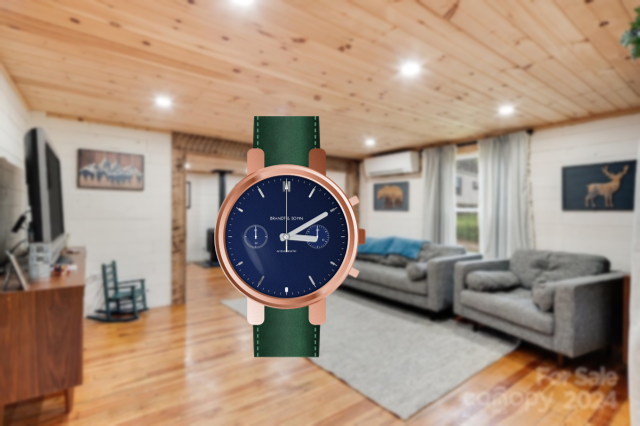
h=3 m=10
